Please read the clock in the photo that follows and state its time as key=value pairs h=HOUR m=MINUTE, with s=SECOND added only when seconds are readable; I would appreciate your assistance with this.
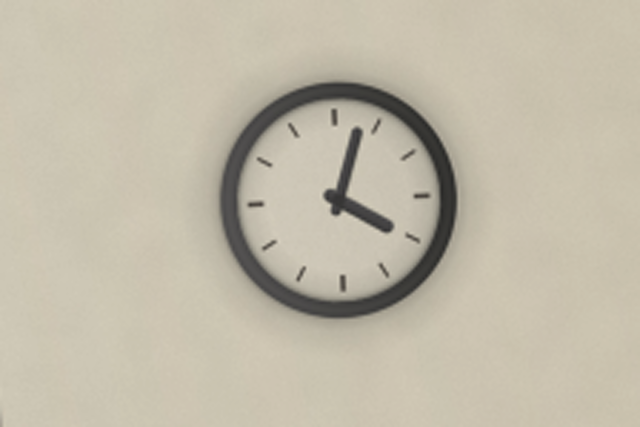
h=4 m=3
